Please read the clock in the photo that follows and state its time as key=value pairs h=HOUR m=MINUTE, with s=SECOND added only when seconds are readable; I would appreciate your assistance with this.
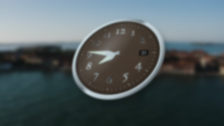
h=7 m=46
